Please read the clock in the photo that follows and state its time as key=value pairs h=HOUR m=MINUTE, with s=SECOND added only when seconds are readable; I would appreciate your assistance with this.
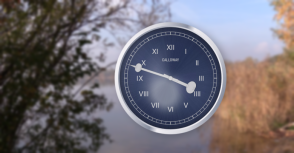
h=3 m=48
